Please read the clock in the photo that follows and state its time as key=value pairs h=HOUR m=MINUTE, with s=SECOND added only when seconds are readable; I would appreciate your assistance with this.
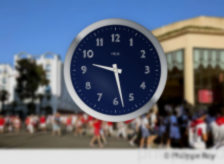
h=9 m=28
